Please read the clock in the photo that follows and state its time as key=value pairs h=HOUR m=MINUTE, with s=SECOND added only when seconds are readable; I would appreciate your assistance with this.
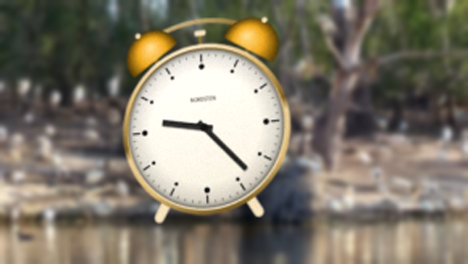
h=9 m=23
